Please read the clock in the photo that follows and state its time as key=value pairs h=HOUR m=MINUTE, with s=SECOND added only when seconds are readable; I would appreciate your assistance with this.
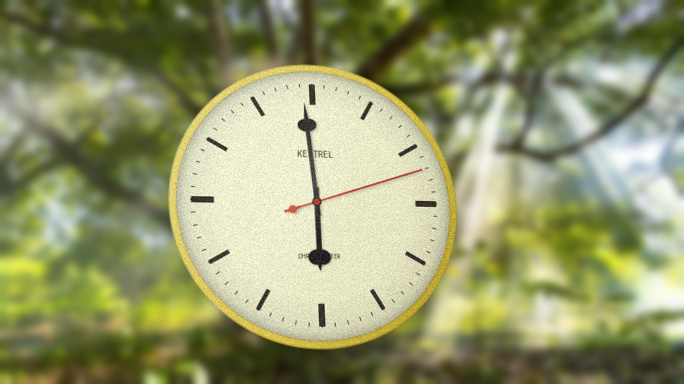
h=5 m=59 s=12
